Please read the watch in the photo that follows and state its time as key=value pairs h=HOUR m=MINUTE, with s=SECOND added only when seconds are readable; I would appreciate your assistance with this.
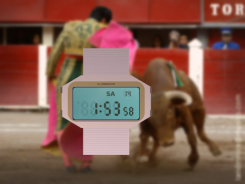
h=1 m=53 s=58
